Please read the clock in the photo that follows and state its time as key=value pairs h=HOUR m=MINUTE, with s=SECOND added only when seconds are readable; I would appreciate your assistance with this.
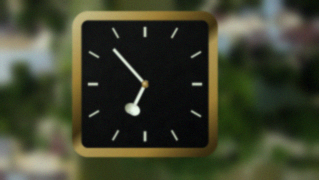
h=6 m=53
